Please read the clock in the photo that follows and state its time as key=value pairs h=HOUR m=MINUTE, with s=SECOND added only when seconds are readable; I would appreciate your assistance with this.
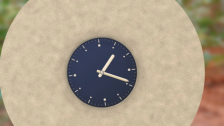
h=1 m=19
